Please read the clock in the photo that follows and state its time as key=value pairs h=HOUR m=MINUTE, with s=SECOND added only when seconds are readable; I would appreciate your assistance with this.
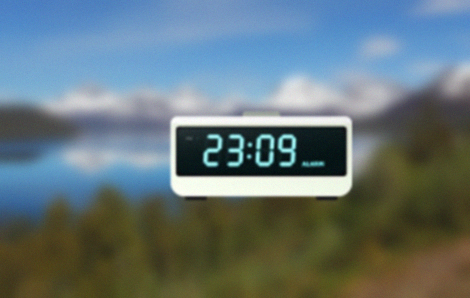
h=23 m=9
